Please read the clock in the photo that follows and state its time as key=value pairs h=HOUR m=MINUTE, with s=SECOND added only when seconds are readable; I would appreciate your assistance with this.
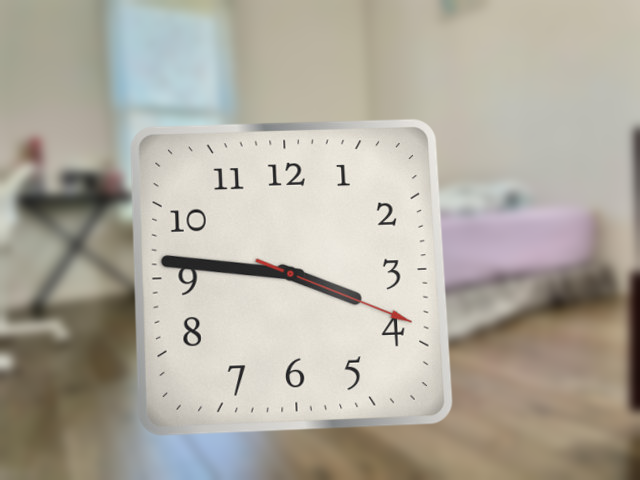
h=3 m=46 s=19
